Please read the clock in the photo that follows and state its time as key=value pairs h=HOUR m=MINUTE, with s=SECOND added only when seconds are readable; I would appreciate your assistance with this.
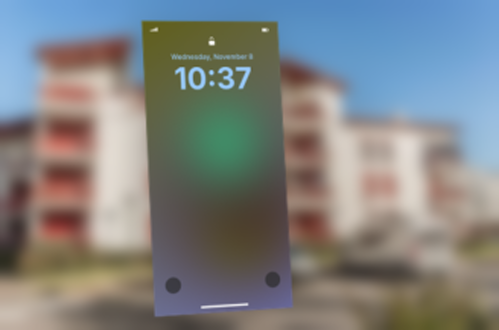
h=10 m=37
